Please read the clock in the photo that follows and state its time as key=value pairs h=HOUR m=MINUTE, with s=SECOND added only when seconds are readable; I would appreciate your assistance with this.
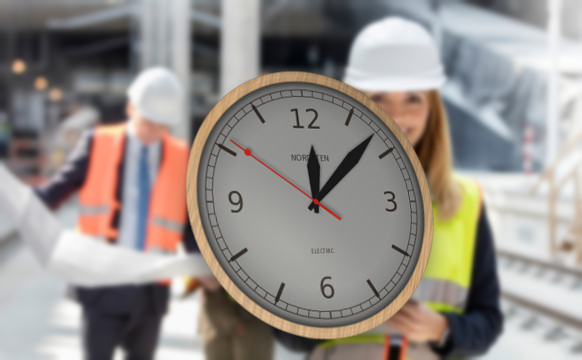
h=12 m=7 s=51
